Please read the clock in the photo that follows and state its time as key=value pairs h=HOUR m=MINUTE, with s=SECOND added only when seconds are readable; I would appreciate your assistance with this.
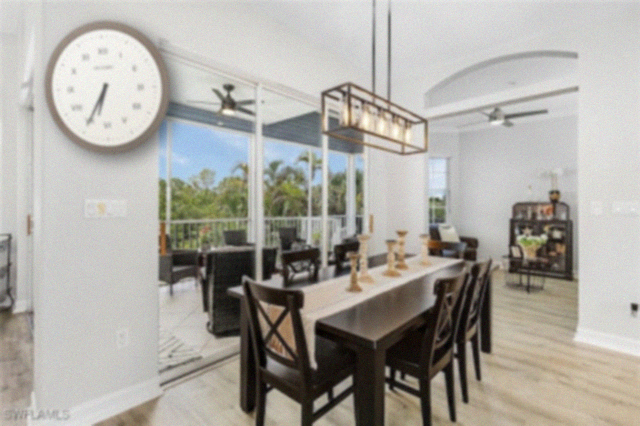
h=6 m=35
